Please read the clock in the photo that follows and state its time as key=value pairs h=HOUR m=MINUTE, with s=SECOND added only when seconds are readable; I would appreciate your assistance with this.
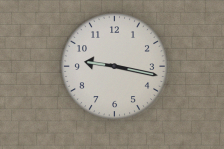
h=9 m=17
